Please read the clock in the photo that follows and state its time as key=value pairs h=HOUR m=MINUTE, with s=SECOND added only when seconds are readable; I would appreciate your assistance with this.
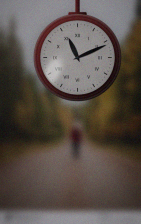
h=11 m=11
